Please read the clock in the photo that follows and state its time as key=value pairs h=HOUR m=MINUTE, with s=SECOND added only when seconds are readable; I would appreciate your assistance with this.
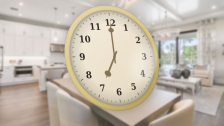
h=7 m=0
